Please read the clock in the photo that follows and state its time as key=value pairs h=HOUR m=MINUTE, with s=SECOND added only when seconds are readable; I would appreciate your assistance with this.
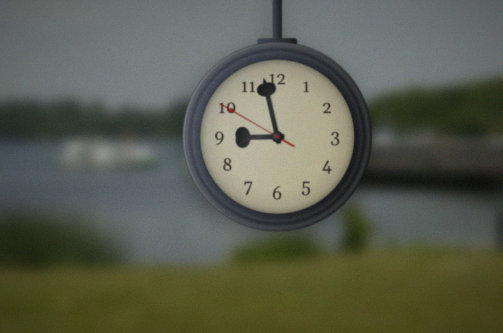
h=8 m=57 s=50
